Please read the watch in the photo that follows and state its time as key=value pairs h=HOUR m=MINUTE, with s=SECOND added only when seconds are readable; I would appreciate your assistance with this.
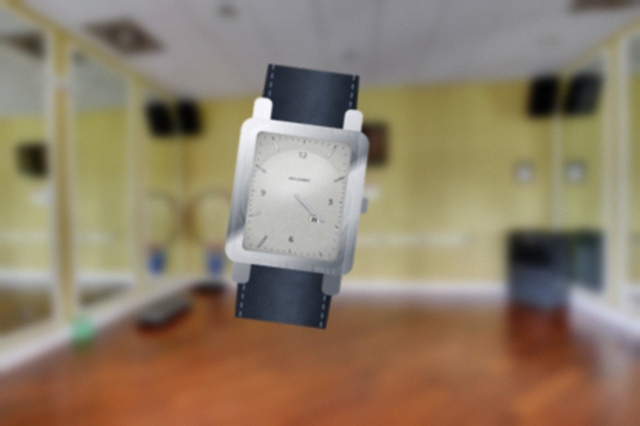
h=4 m=21
